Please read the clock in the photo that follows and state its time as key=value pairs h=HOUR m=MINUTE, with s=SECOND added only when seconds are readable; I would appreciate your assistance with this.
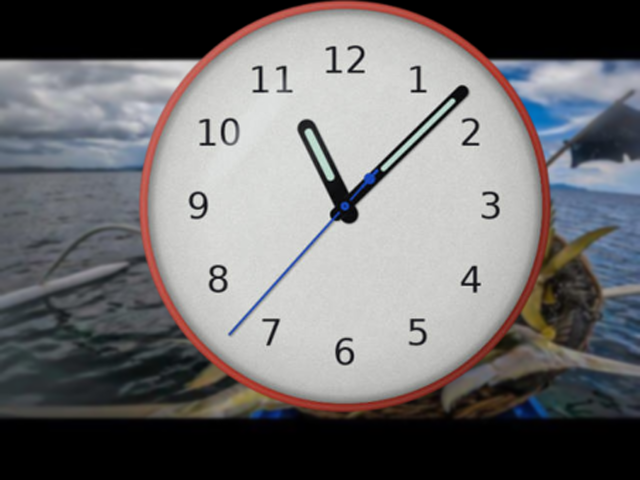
h=11 m=7 s=37
